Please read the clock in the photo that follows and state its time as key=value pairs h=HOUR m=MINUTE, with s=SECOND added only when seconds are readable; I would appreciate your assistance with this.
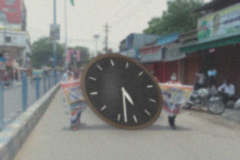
h=5 m=33
